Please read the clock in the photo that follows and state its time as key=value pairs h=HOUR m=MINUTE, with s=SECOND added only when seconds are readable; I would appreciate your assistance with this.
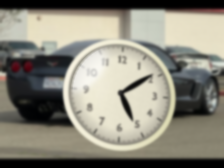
h=5 m=9
